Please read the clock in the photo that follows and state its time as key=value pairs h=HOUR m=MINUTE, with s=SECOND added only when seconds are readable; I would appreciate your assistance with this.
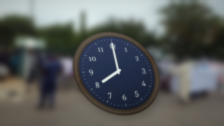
h=8 m=0
